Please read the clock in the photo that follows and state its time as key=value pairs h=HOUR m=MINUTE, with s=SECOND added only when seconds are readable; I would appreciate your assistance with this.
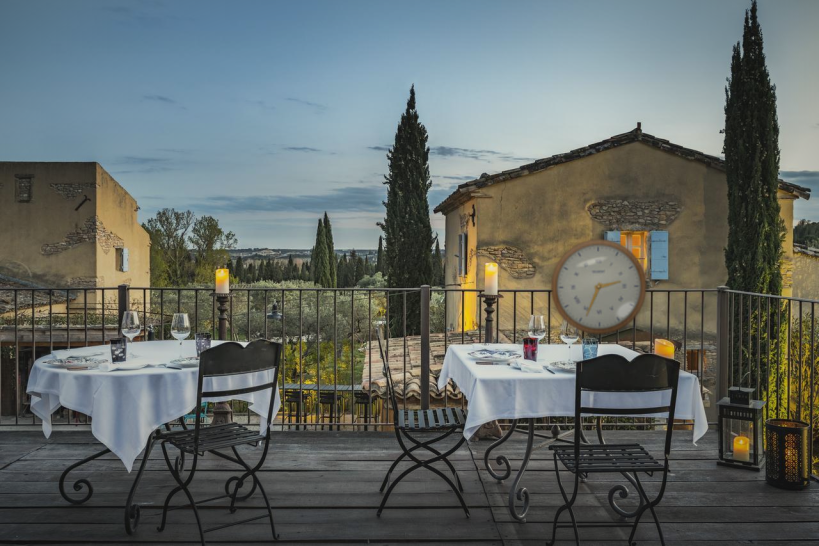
h=2 m=34
